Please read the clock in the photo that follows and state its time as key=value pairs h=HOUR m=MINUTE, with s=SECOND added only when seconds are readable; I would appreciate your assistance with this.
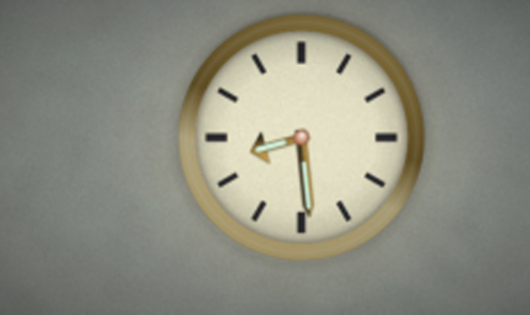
h=8 m=29
